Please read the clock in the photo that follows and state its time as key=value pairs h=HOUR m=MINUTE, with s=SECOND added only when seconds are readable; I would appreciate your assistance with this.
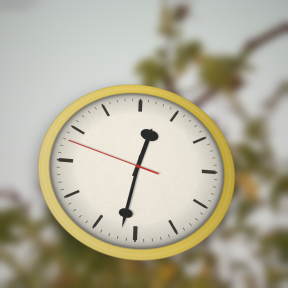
h=12 m=31 s=48
